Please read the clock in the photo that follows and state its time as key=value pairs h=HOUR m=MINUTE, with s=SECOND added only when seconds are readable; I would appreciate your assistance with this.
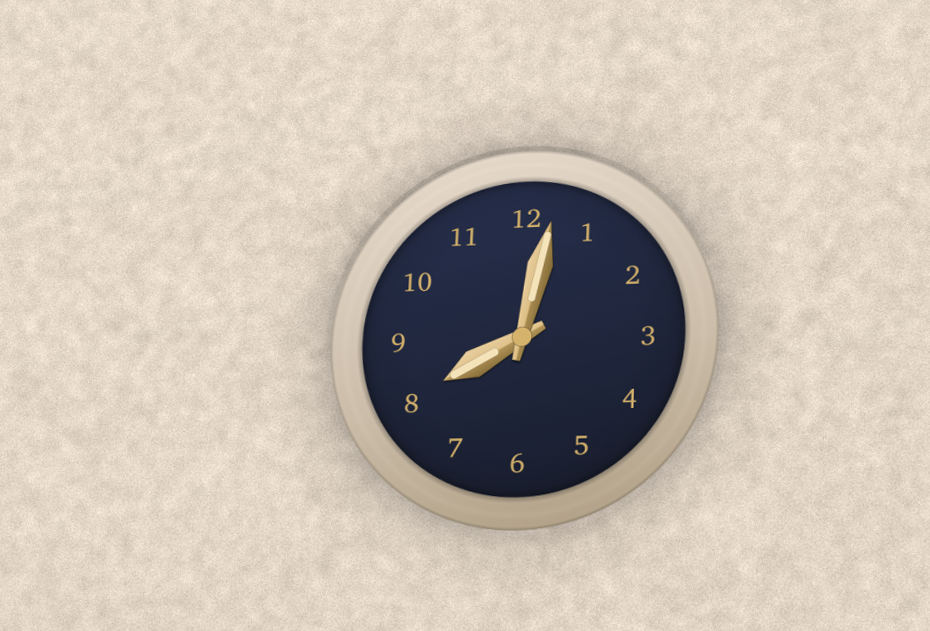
h=8 m=2
